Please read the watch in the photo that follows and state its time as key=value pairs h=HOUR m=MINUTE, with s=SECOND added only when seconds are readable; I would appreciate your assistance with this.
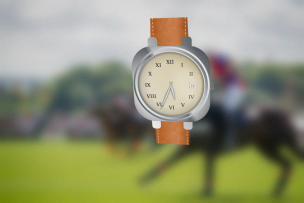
h=5 m=34
